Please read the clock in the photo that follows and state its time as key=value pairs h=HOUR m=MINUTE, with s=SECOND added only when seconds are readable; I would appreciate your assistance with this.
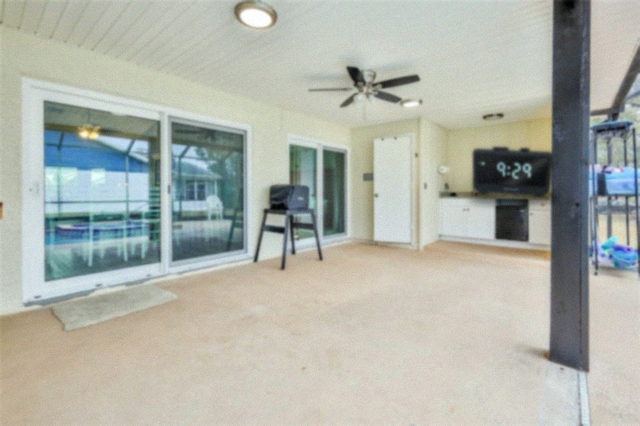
h=9 m=29
